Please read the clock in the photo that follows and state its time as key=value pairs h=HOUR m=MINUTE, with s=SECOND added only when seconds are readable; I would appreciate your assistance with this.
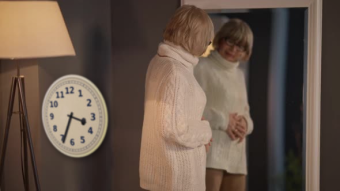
h=3 m=34
